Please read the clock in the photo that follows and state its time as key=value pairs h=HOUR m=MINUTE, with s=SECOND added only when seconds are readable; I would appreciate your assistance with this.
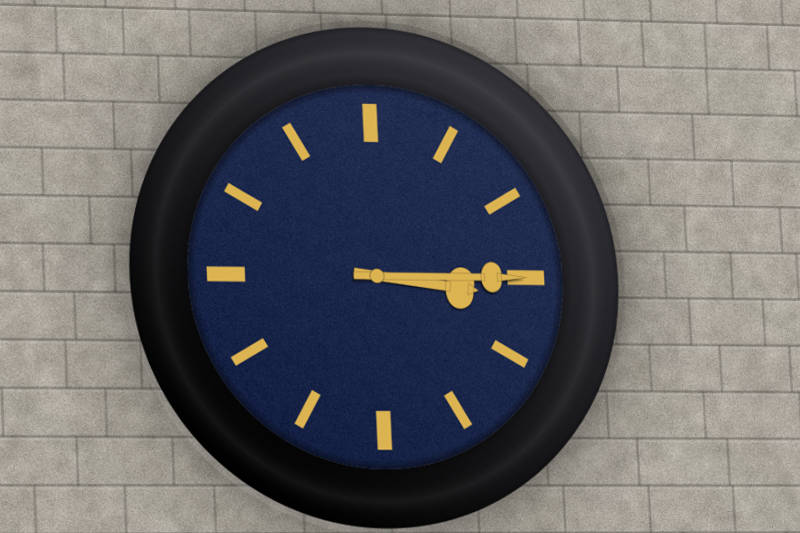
h=3 m=15
